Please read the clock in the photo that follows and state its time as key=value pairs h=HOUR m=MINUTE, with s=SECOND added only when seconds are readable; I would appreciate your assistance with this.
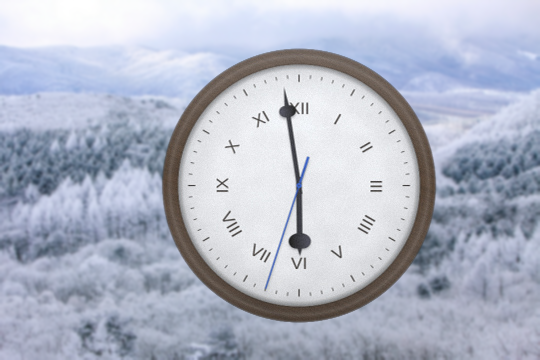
h=5 m=58 s=33
